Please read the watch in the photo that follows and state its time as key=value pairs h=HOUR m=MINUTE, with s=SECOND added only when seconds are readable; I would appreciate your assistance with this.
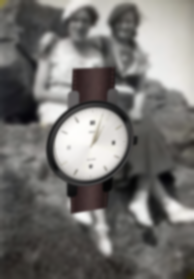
h=1 m=3
